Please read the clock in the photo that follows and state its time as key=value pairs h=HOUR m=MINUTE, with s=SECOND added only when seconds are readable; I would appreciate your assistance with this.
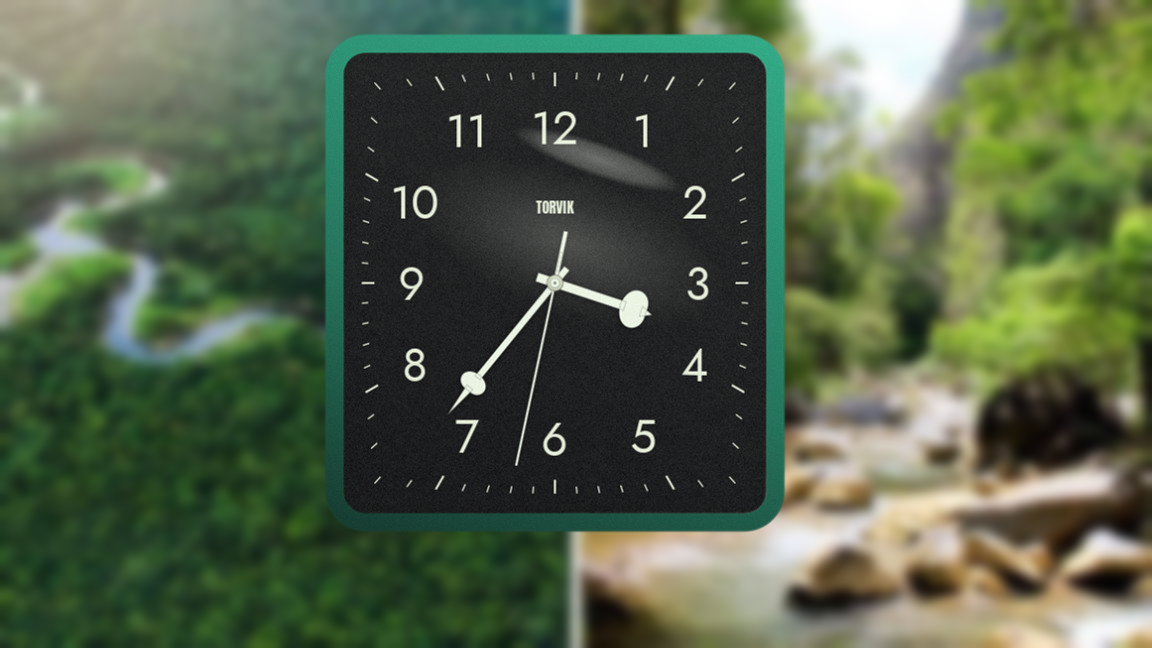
h=3 m=36 s=32
